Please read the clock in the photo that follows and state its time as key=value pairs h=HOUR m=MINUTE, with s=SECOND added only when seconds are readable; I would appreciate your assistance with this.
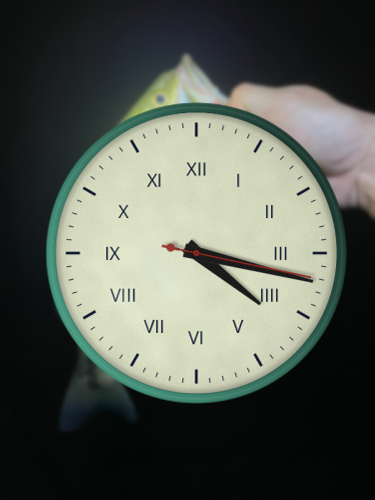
h=4 m=17 s=17
